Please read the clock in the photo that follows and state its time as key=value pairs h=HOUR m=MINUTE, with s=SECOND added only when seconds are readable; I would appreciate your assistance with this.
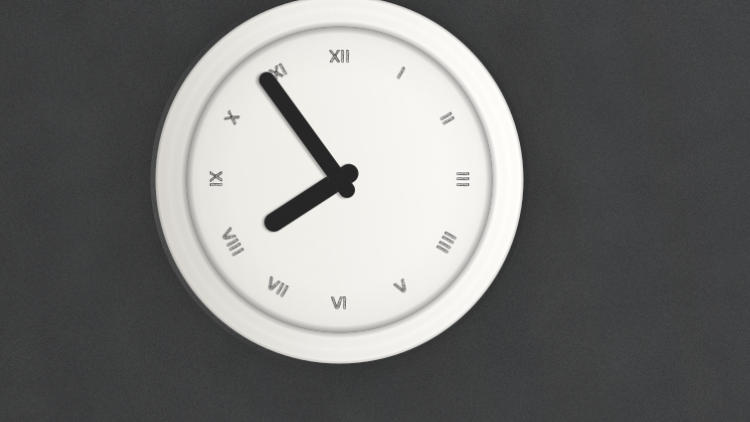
h=7 m=54
